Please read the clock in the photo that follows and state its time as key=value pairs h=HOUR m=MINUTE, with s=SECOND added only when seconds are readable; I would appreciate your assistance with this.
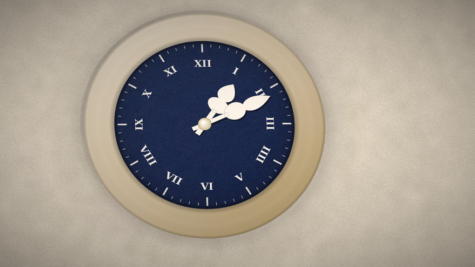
h=1 m=11
